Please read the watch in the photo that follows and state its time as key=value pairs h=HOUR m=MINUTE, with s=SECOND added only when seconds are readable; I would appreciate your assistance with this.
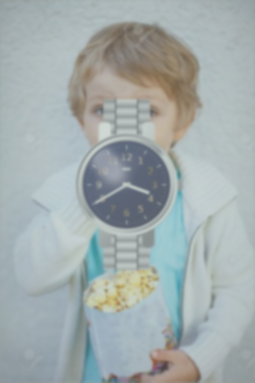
h=3 m=40
